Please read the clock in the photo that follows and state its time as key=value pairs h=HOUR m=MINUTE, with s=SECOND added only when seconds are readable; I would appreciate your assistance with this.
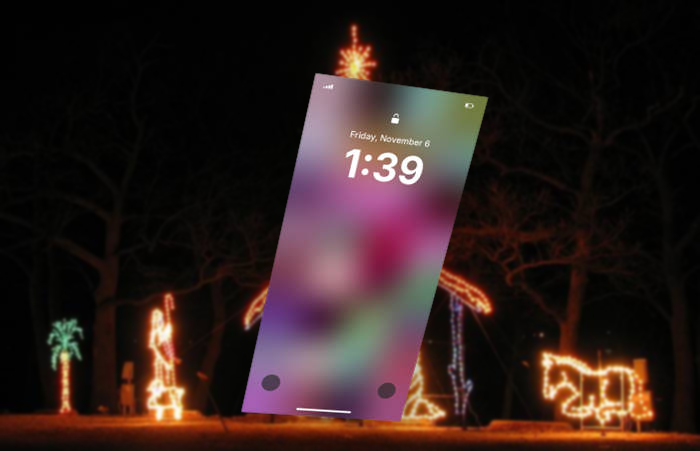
h=1 m=39
